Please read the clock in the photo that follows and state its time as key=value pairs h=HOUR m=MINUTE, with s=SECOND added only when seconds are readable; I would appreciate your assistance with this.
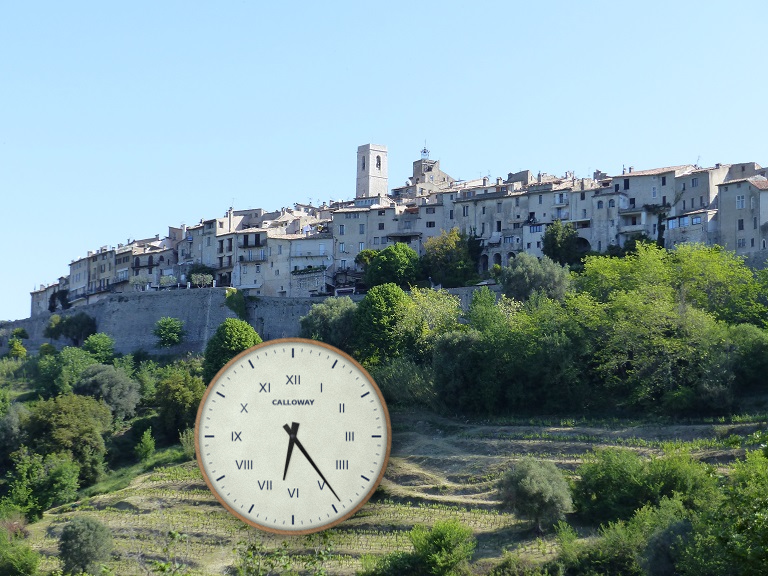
h=6 m=24
